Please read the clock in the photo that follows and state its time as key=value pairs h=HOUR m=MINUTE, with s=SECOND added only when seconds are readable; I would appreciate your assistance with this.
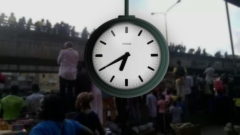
h=6 m=40
